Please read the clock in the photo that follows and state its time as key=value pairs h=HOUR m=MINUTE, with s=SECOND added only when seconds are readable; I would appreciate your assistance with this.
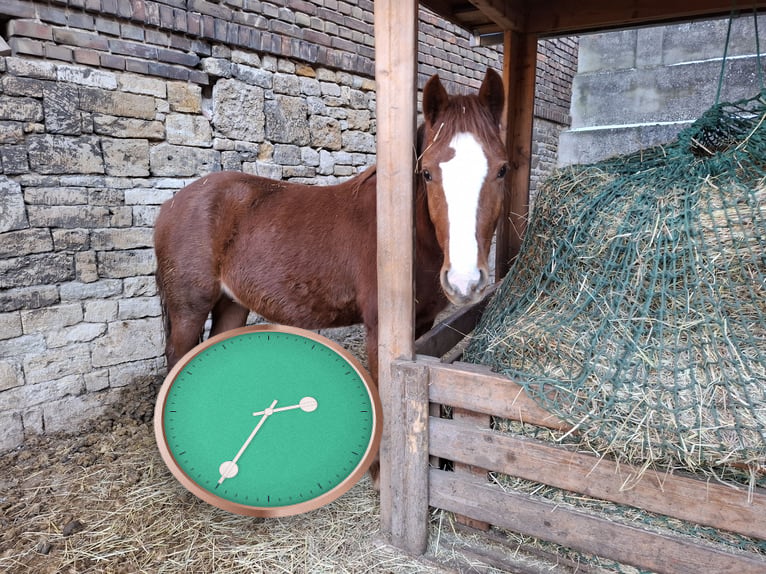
h=2 m=35
